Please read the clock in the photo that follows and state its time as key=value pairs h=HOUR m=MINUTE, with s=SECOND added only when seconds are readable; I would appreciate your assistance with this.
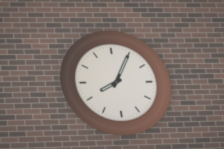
h=8 m=5
